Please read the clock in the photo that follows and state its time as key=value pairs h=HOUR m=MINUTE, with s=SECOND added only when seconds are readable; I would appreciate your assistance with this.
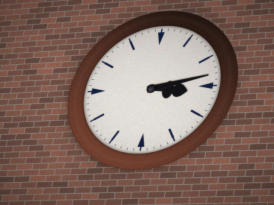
h=3 m=13
